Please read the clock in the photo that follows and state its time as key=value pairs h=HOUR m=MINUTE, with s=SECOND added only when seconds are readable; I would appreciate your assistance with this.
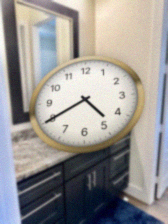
h=4 m=40
